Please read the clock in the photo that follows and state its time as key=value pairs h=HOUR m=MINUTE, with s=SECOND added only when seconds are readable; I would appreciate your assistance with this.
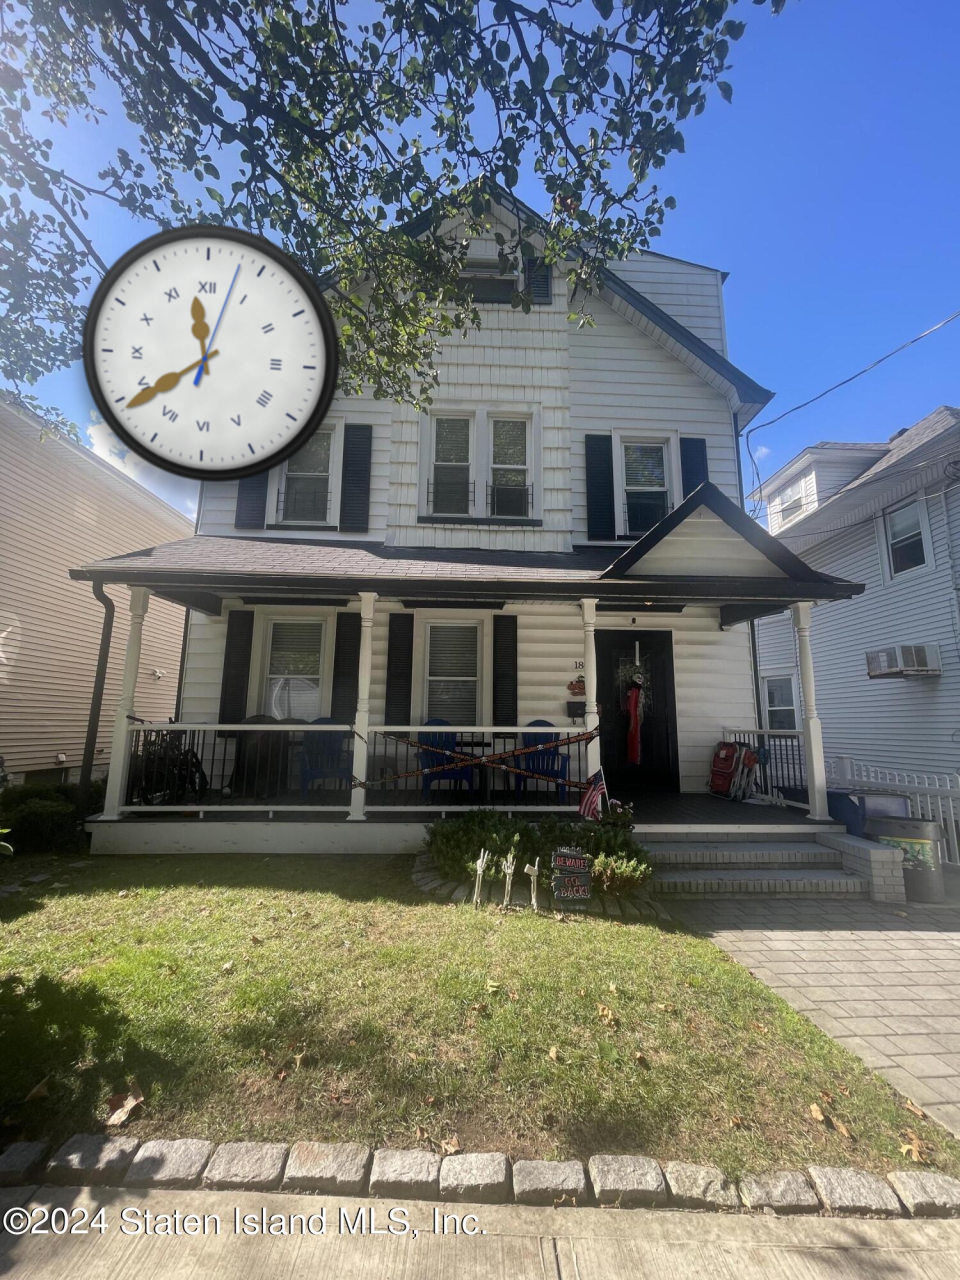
h=11 m=39 s=3
